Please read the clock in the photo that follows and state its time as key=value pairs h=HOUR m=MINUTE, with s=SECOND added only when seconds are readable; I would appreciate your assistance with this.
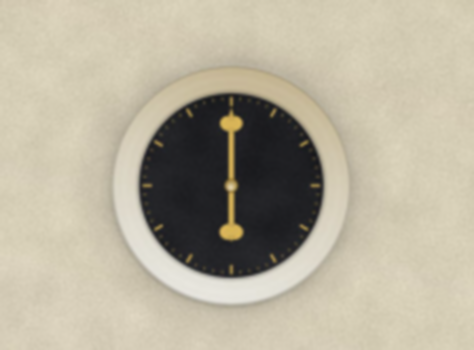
h=6 m=0
